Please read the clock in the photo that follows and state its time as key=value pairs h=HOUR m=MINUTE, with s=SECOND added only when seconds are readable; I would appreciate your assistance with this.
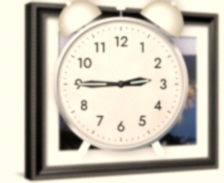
h=2 m=45
